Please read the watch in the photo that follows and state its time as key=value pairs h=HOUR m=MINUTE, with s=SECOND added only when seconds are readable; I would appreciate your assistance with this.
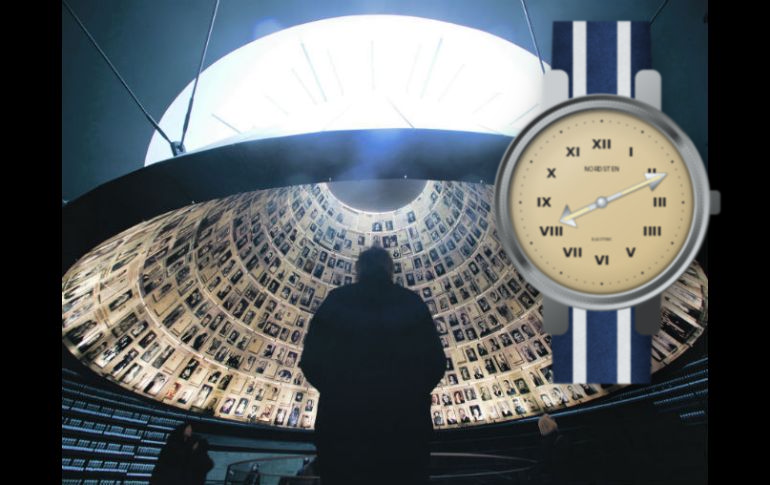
h=8 m=11
